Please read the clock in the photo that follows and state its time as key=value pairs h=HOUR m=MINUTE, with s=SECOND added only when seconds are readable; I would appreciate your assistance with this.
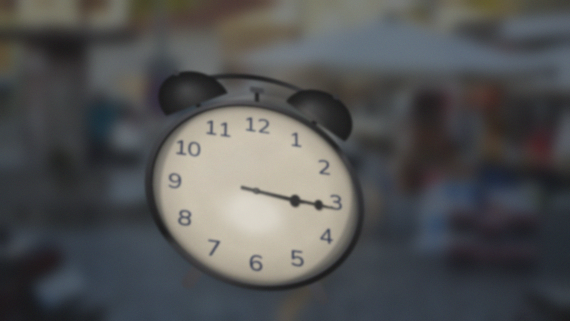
h=3 m=16
